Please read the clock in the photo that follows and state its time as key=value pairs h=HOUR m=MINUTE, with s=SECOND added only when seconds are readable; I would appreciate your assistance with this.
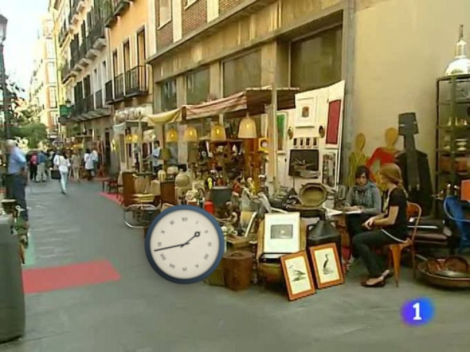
h=1 m=43
